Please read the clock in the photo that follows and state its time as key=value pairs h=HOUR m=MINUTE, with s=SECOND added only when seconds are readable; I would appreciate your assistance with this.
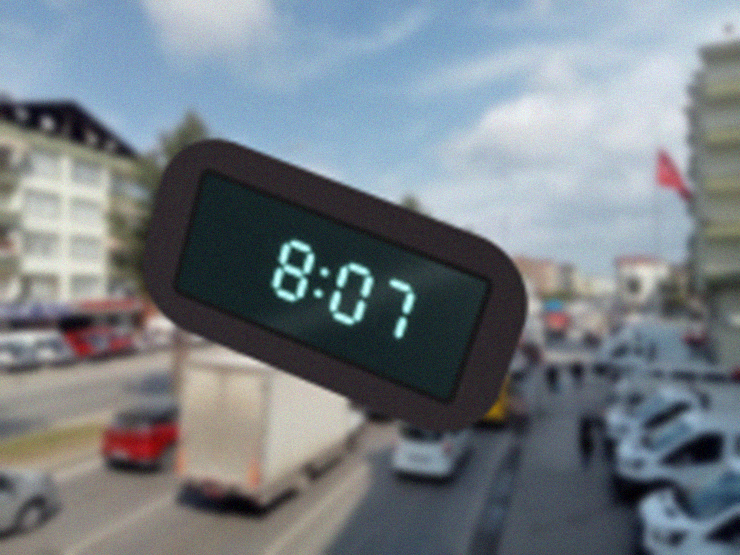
h=8 m=7
